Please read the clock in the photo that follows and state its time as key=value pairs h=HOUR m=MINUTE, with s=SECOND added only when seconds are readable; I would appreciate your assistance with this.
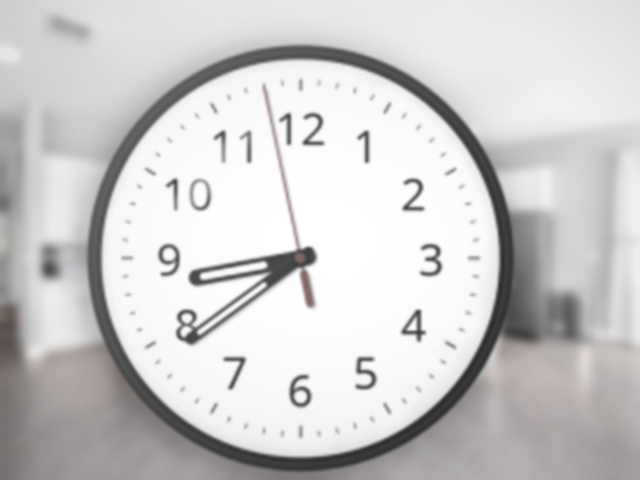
h=8 m=38 s=58
